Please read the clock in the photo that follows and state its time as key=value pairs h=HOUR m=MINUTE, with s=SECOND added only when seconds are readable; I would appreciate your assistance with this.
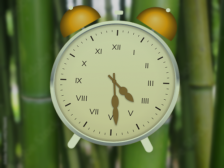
h=4 m=29
